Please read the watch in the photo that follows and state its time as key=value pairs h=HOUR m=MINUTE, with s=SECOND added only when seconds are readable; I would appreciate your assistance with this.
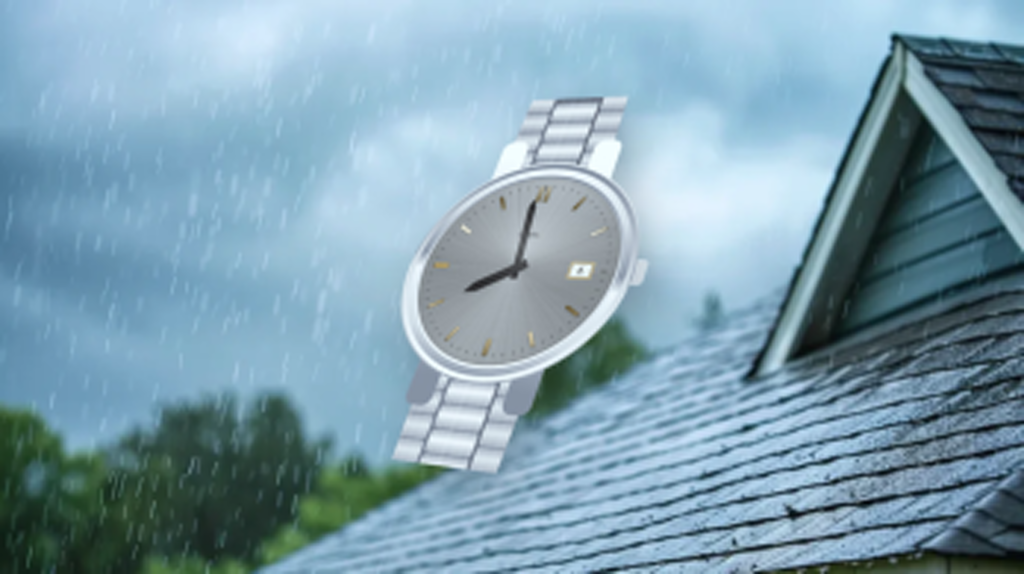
h=7 m=59
